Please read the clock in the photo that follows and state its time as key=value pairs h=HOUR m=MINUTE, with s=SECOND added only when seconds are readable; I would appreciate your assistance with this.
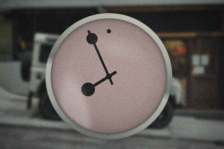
h=7 m=56
